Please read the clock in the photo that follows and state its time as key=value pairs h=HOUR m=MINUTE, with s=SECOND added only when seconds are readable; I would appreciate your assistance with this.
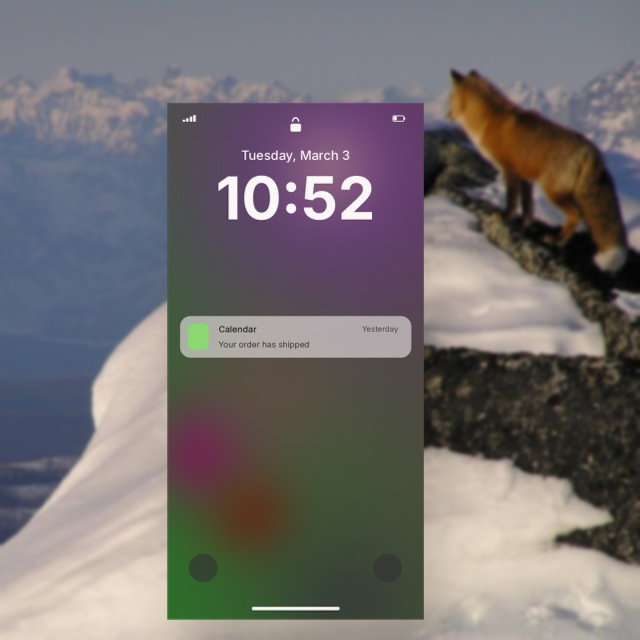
h=10 m=52
